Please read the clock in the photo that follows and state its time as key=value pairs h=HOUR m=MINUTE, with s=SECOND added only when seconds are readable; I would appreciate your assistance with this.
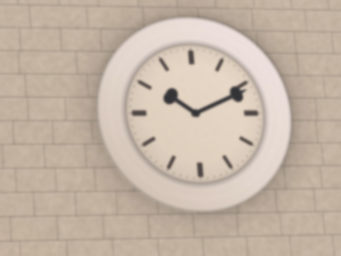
h=10 m=11
